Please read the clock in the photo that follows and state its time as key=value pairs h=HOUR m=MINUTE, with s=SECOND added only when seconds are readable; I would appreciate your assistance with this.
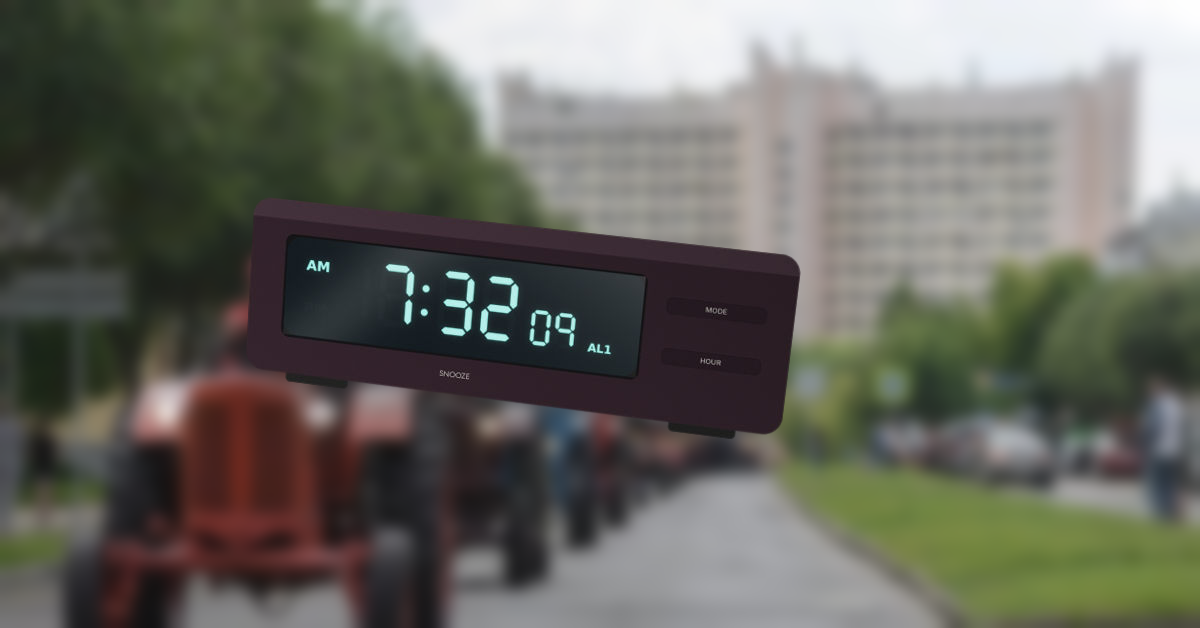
h=7 m=32 s=9
